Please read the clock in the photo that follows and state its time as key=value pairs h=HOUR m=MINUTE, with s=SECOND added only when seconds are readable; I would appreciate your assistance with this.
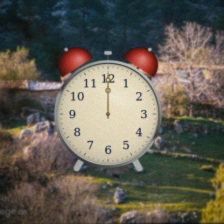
h=12 m=0
